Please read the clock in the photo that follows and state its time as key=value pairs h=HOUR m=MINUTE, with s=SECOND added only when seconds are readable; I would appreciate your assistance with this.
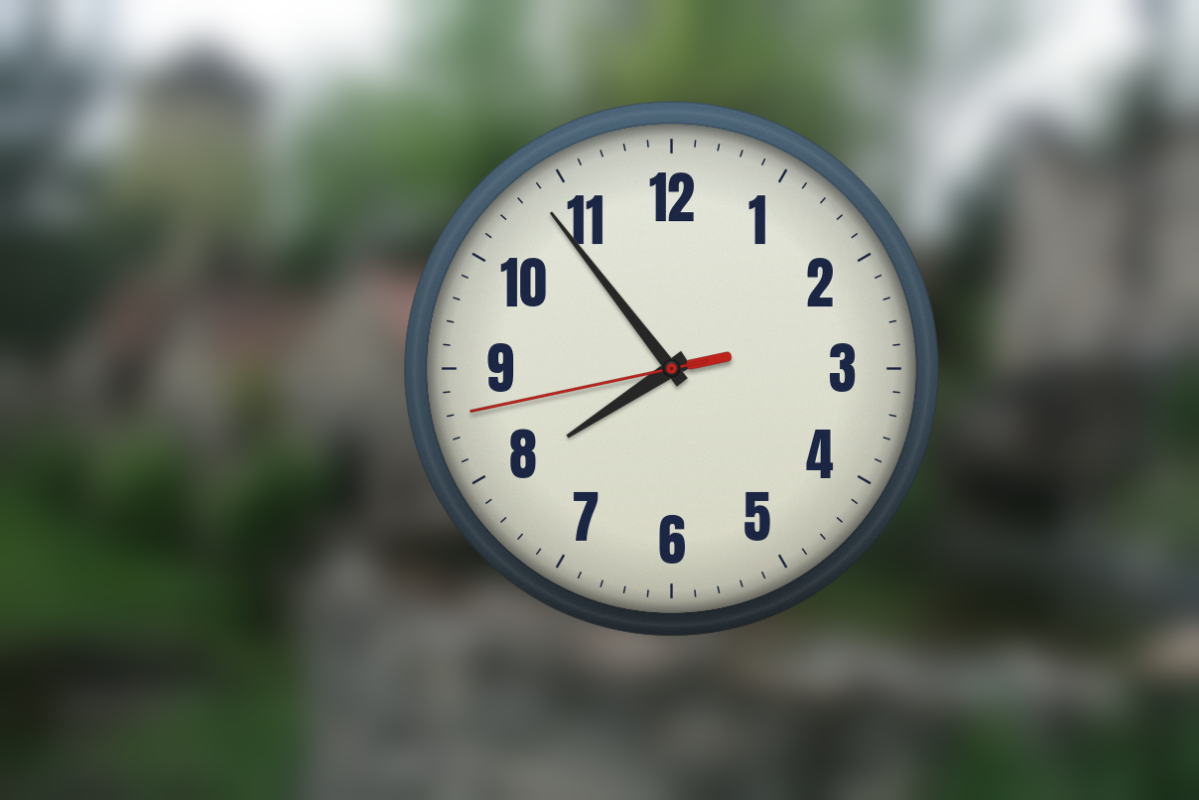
h=7 m=53 s=43
